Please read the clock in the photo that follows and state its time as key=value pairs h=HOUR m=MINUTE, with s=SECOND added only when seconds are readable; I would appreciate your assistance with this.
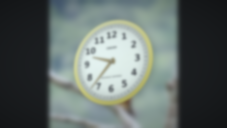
h=9 m=37
